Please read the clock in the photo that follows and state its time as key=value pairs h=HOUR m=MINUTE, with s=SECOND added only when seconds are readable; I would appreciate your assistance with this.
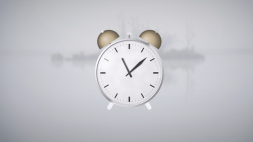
h=11 m=8
